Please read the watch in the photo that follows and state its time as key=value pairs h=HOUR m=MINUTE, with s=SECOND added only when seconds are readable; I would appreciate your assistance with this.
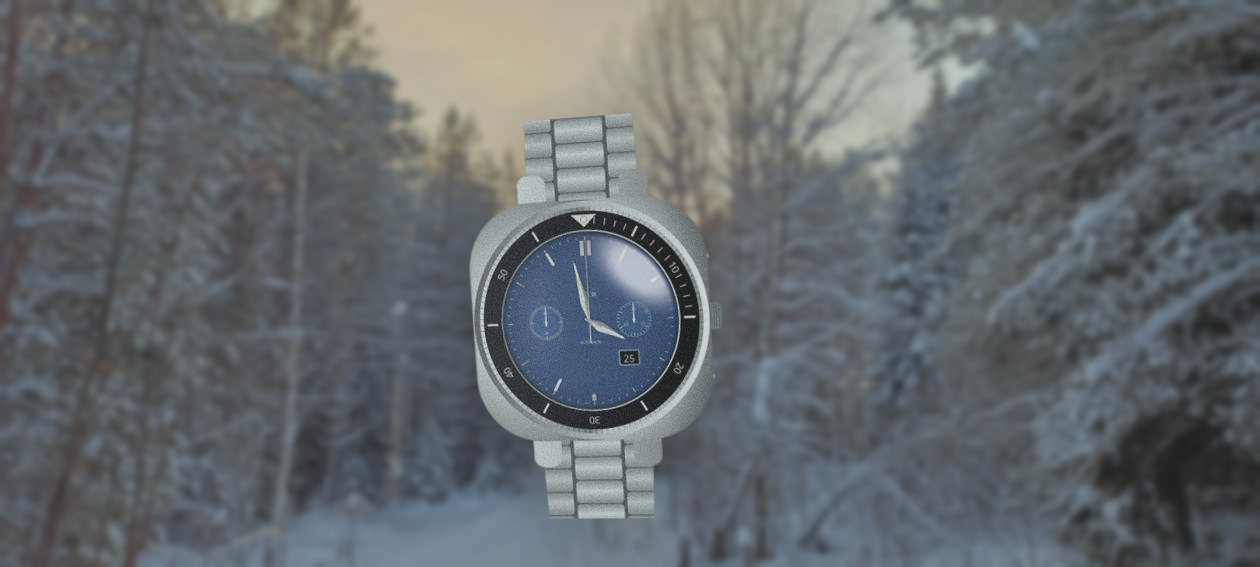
h=3 m=58
